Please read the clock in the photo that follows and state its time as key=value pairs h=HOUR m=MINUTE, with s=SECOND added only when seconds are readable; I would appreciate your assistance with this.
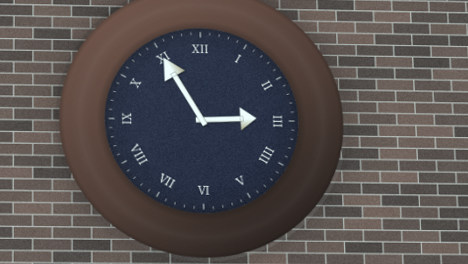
h=2 m=55
